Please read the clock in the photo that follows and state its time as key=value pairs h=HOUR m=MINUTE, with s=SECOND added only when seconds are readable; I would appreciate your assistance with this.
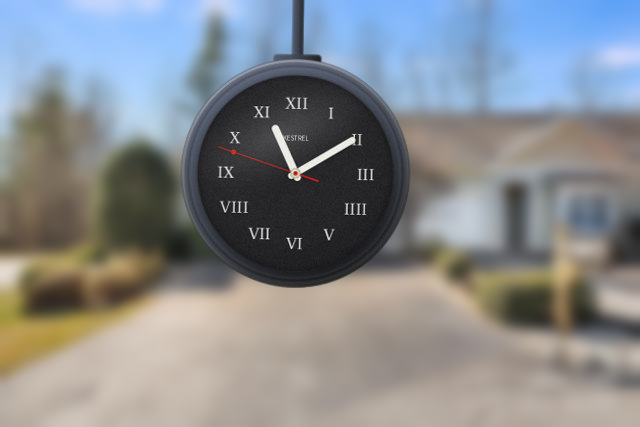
h=11 m=9 s=48
